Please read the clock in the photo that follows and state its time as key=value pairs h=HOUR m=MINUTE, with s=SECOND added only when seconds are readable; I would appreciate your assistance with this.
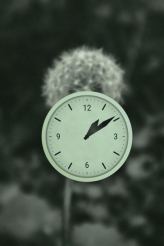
h=1 m=9
